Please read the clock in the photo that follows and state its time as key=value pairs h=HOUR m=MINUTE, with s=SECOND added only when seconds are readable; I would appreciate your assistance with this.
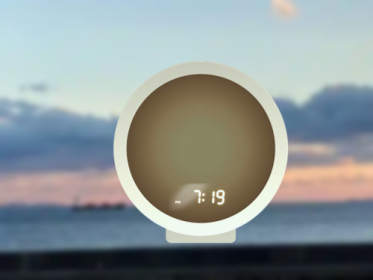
h=7 m=19
